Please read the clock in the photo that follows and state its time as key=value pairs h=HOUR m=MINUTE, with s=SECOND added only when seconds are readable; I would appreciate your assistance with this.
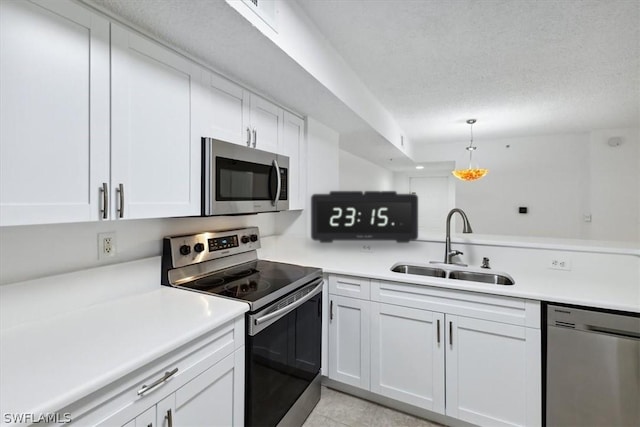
h=23 m=15
